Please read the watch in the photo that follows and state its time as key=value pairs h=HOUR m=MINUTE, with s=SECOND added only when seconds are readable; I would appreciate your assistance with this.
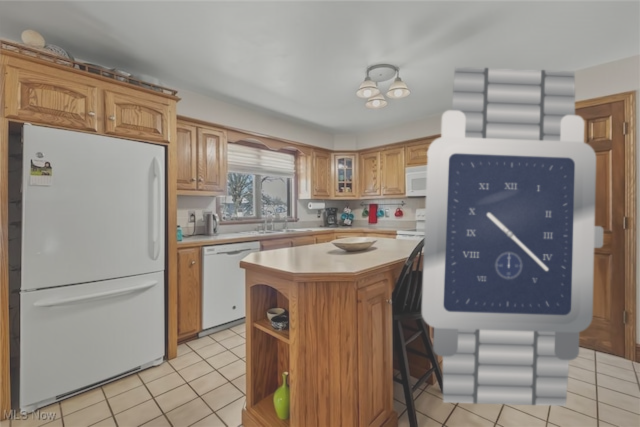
h=10 m=22
